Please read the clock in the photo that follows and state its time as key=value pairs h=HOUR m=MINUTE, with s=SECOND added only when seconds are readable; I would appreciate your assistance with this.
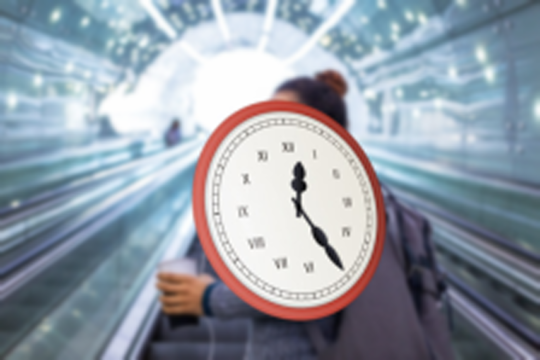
h=12 m=25
